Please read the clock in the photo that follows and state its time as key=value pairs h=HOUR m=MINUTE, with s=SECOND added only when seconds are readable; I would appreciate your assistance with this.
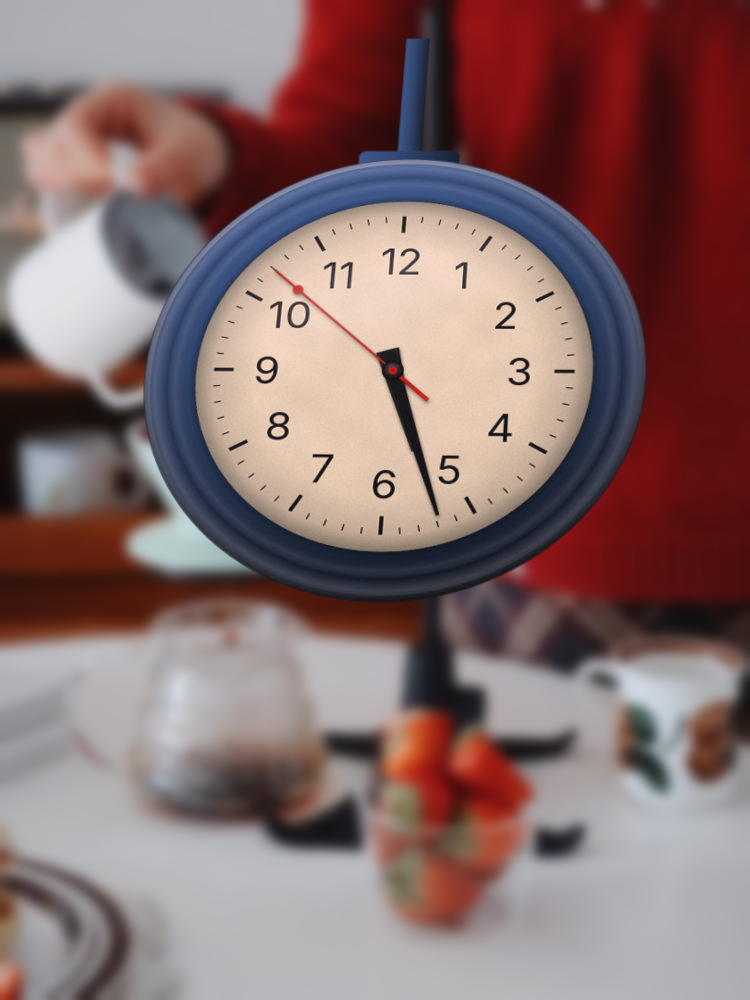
h=5 m=26 s=52
